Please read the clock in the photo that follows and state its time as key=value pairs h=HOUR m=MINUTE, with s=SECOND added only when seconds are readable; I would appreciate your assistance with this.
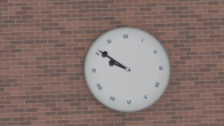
h=9 m=51
